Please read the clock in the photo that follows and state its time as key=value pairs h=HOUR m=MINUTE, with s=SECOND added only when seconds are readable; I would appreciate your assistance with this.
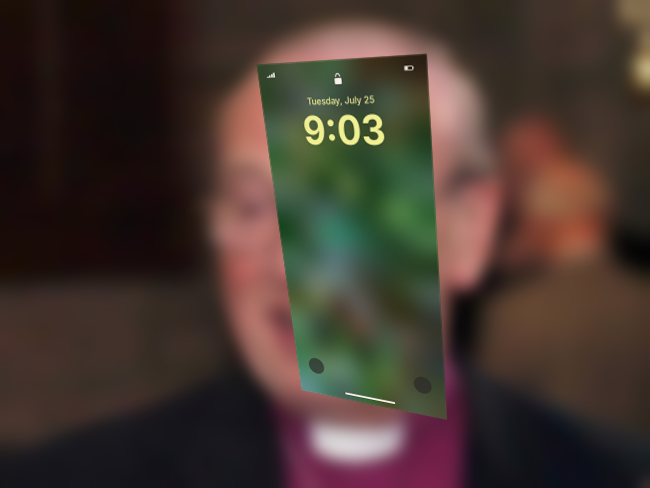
h=9 m=3
